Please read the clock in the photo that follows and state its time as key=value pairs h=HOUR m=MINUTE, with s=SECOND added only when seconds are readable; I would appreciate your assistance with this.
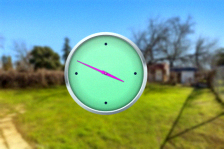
h=3 m=49
